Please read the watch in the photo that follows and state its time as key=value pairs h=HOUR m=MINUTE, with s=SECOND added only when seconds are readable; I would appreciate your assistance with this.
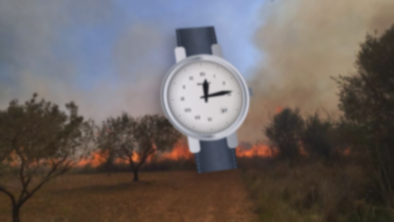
h=12 m=14
